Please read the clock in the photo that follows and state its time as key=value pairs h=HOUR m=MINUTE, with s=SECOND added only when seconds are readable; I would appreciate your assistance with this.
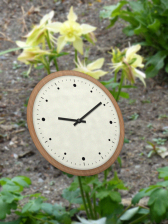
h=9 m=9
